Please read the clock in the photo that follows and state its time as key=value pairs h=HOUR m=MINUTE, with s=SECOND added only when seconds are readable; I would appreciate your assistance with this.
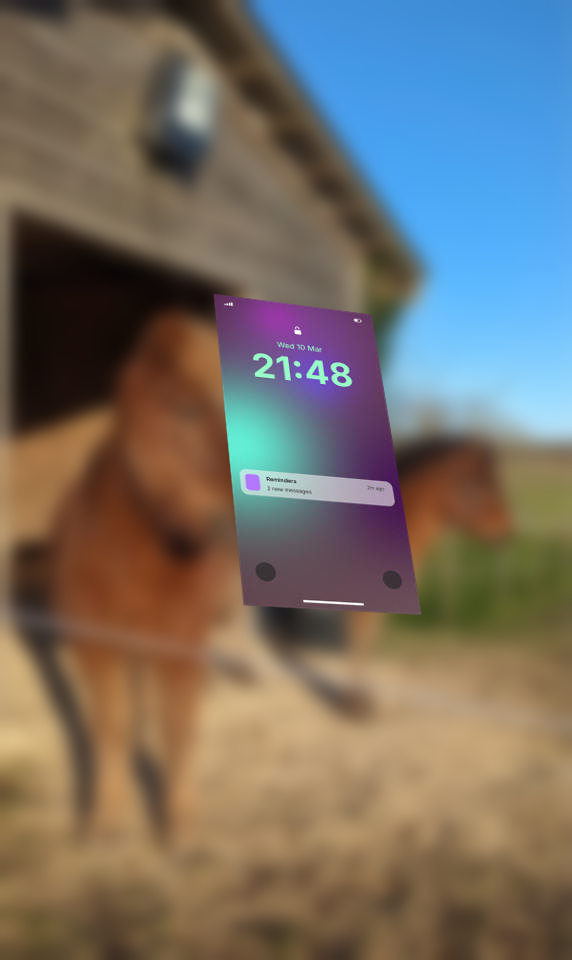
h=21 m=48
